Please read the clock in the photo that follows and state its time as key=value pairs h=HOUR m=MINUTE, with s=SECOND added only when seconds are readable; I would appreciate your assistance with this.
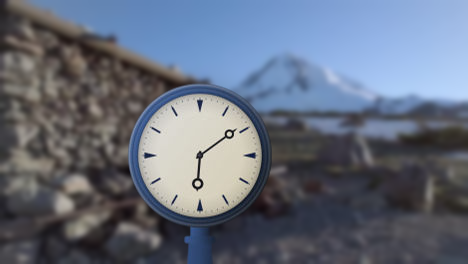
h=6 m=9
